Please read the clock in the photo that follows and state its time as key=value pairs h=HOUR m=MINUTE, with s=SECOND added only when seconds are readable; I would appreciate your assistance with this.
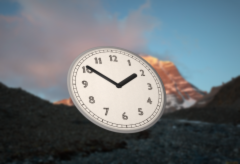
h=1 m=51
